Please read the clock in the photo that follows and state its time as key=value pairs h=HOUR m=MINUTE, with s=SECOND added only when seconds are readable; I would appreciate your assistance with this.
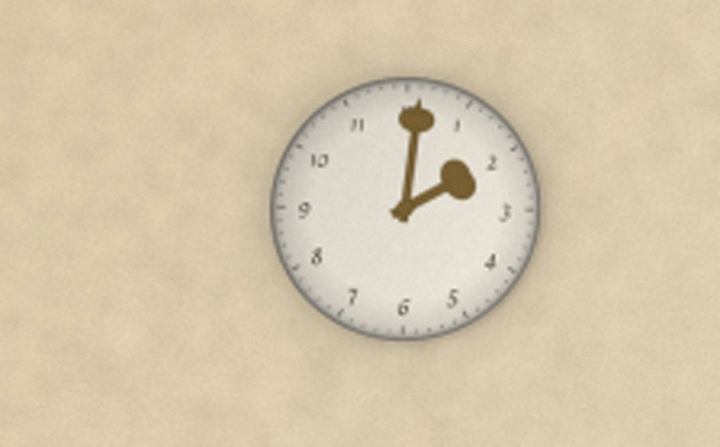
h=2 m=1
